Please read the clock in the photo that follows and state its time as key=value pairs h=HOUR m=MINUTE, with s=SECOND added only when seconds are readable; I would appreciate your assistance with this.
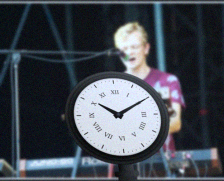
h=10 m=10
